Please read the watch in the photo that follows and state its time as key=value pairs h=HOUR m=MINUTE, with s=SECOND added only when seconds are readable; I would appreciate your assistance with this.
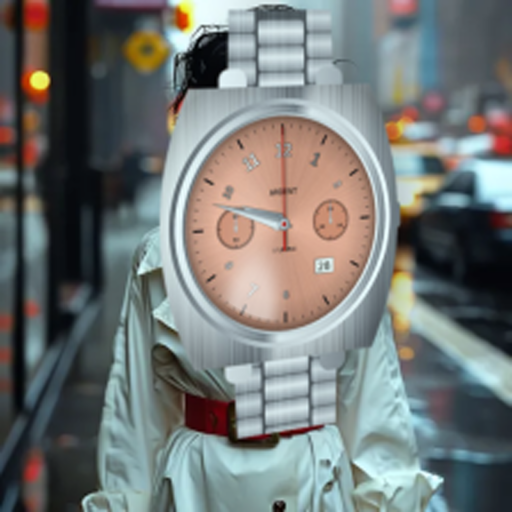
h=9 m=48
